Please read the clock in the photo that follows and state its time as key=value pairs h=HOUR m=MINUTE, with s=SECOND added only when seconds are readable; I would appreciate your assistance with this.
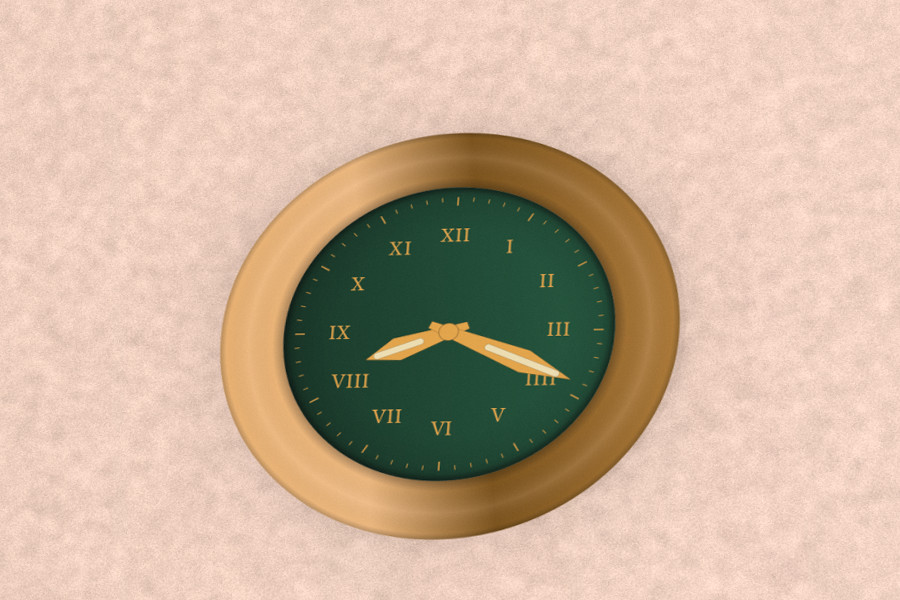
h=8 m=19
